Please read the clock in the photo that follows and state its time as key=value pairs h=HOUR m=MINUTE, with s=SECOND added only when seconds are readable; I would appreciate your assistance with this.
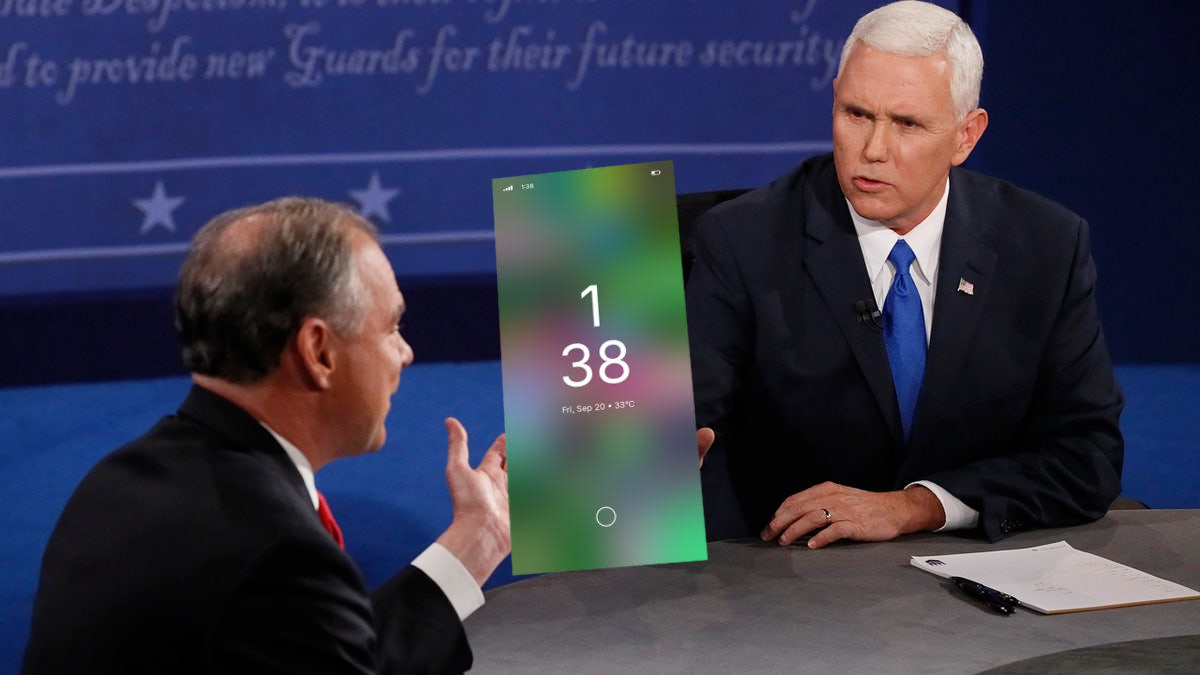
h=1 m=38
